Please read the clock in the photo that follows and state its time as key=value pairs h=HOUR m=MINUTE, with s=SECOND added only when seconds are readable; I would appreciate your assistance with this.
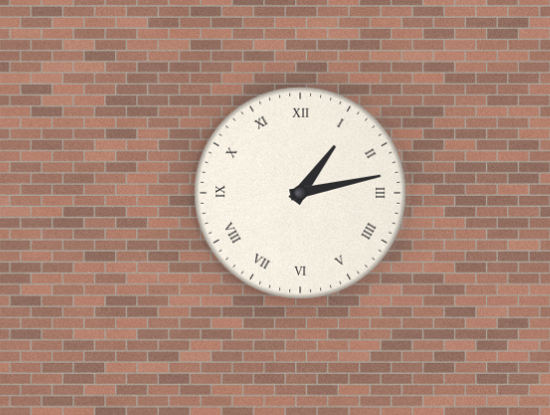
h=1 m=13
